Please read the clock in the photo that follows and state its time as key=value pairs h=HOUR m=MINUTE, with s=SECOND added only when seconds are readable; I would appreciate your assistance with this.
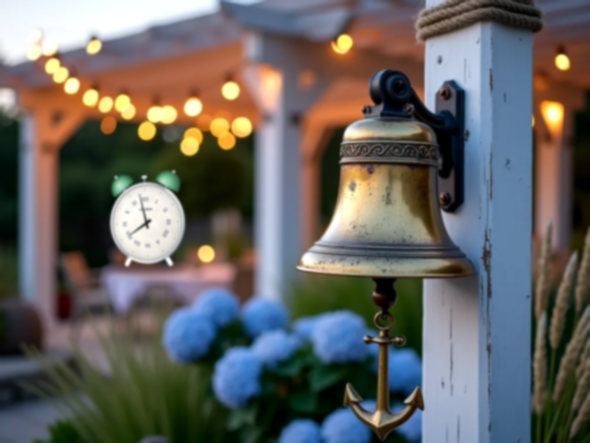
h=7 m=58
